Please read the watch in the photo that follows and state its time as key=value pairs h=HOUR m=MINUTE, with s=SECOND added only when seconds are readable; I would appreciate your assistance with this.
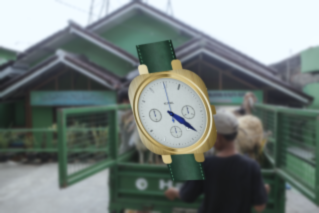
h=4 m=22
